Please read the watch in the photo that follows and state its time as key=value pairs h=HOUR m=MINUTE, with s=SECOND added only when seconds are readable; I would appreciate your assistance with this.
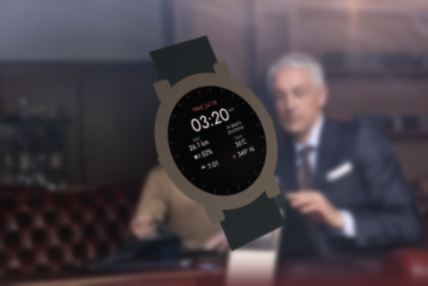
h=3 m=20
